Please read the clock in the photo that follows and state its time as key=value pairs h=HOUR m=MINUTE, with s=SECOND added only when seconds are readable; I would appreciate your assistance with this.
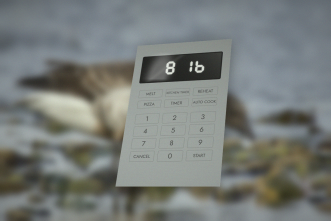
h=8 m=16
